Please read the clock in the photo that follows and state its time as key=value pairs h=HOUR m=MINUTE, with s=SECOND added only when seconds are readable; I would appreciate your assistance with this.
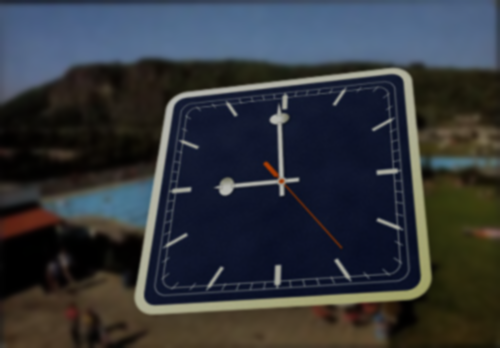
h=8 m=59 s=24
